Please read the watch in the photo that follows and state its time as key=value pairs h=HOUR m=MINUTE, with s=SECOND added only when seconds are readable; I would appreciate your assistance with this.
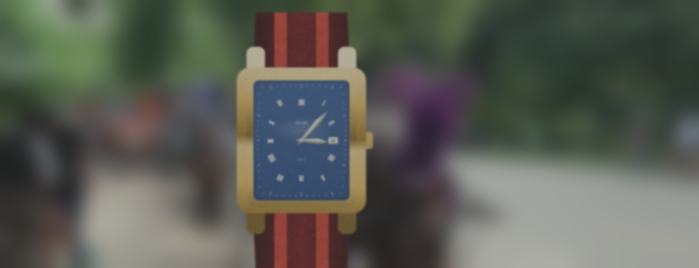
h=3 m=7
